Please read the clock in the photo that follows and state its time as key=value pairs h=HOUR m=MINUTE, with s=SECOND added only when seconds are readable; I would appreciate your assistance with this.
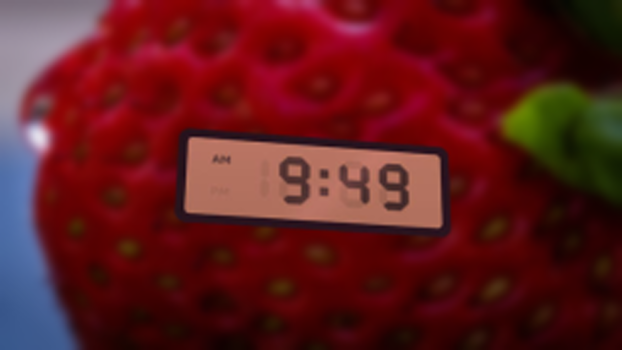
h=9 m=49
